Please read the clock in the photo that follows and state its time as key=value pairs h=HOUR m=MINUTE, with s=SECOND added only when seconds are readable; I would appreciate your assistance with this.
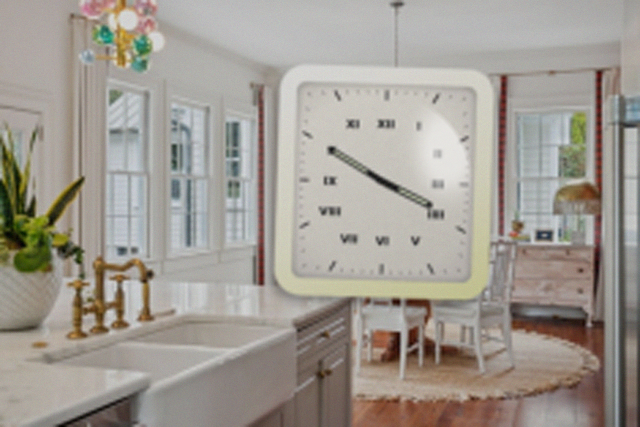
h=3 m=50
